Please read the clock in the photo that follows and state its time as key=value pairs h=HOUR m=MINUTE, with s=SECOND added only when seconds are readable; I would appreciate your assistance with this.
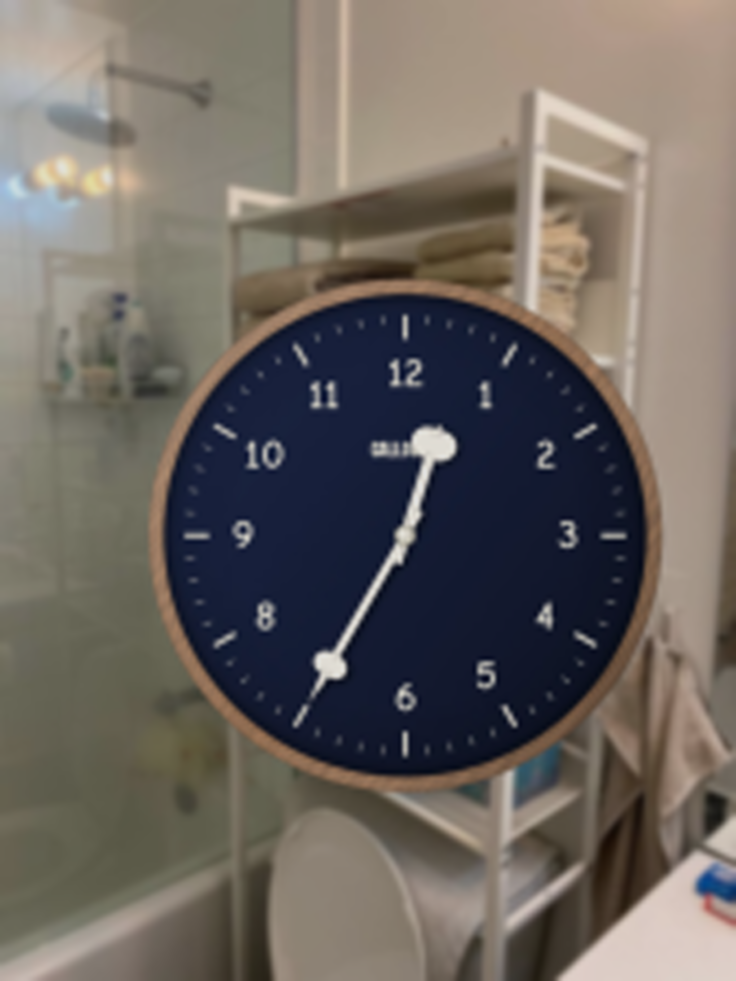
h=12 m=35
